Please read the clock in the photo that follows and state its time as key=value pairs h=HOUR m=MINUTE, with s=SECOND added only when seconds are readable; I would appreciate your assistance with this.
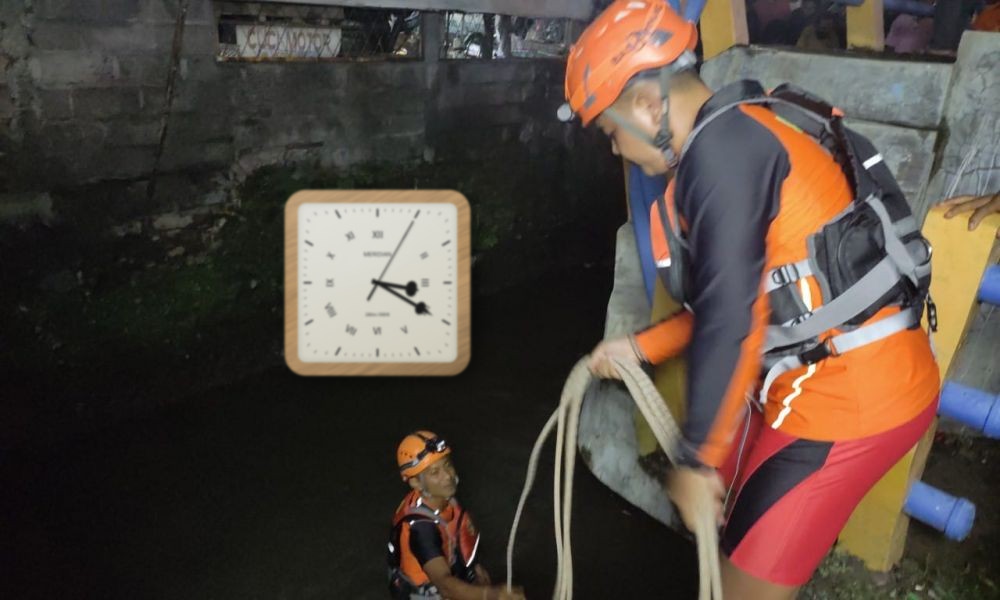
h=3 m=20 s=5
